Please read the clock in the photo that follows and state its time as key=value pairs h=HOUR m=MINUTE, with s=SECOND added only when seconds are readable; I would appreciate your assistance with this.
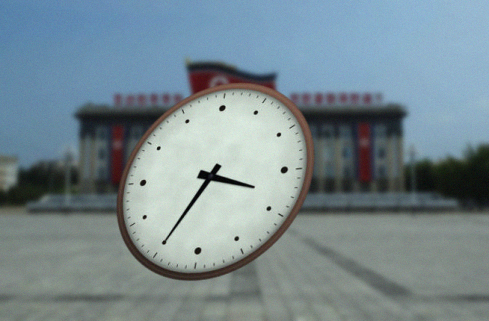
h=3 m=35
